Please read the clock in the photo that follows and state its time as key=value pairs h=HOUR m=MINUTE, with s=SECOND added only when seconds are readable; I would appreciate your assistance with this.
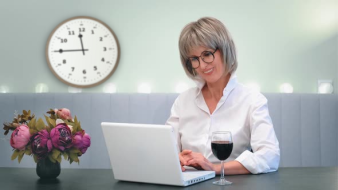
h=11 m=45
